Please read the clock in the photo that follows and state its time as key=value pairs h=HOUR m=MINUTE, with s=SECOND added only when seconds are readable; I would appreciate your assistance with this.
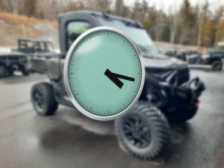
h=4 m=17
